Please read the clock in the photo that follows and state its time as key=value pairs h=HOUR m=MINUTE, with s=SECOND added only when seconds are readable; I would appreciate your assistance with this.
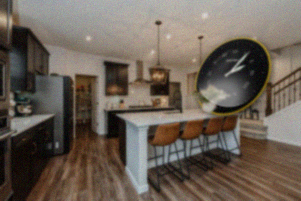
h=2 m=6
